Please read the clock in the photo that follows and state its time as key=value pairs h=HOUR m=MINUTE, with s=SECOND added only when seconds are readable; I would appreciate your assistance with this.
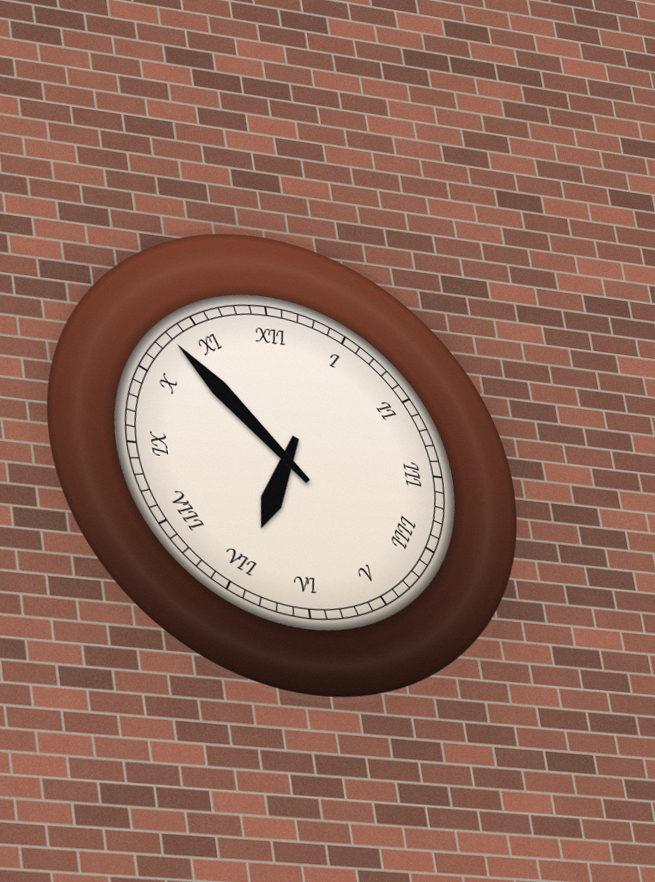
h=6 m=53
